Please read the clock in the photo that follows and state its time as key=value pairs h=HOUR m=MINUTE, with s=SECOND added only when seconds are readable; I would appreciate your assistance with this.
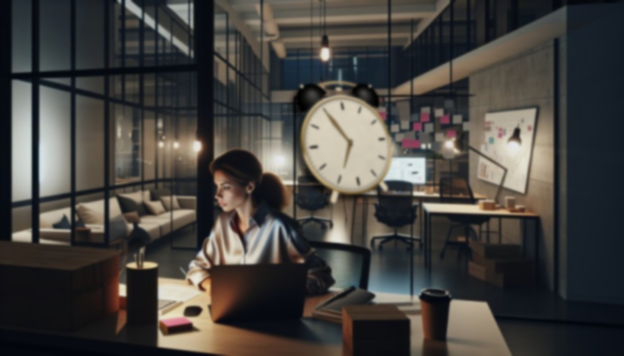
h=6 m=55
